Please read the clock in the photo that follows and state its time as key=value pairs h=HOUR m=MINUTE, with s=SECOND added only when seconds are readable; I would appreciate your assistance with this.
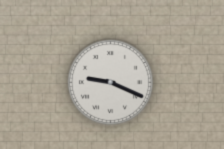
h=9 m=19
